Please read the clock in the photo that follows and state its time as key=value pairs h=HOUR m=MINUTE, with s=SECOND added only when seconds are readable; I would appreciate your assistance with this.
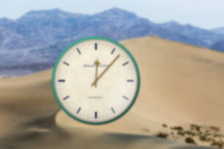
h=12 m=7
